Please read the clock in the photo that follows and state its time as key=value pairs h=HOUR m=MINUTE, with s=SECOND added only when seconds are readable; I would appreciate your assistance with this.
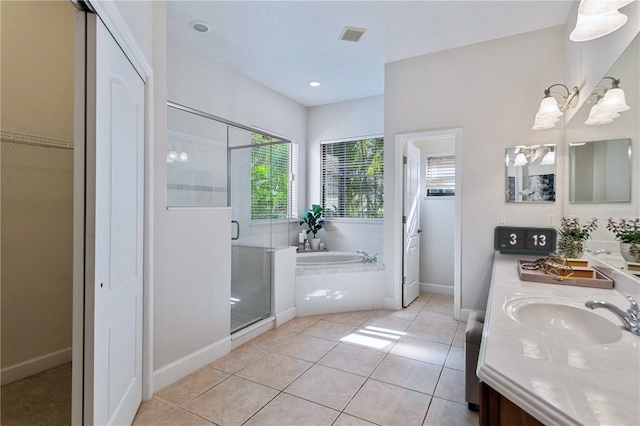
h=3 m=13
